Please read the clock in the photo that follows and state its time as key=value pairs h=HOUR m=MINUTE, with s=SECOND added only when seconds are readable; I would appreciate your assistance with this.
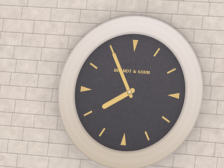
h=7 m=55
